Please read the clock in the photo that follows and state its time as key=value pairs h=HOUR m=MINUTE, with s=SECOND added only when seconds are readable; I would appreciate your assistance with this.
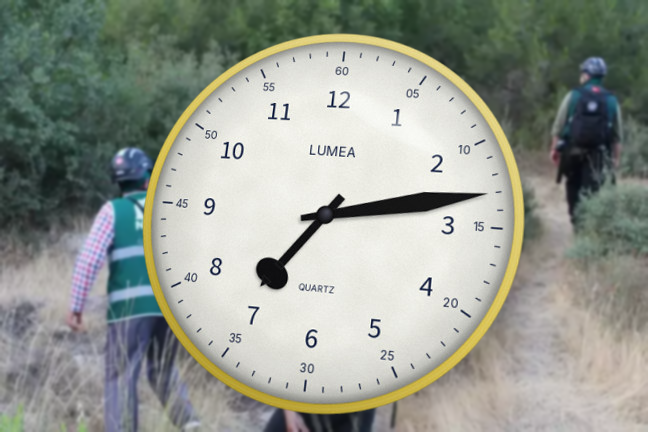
h=7 m=13
